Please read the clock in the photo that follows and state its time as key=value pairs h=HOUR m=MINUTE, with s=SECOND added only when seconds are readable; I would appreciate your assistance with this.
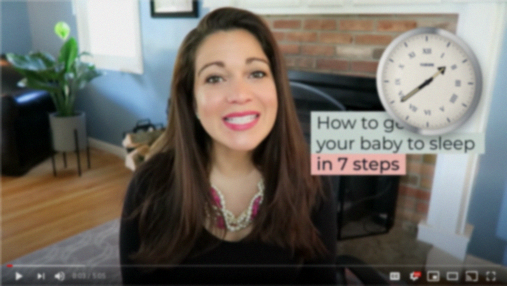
h=1 m=39
